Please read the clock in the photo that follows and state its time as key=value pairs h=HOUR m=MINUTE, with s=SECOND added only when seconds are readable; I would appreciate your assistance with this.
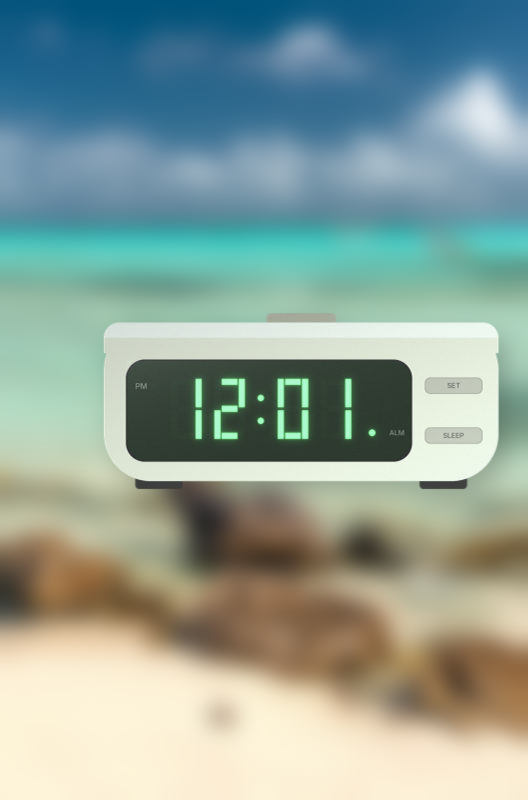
h=12 m=1
